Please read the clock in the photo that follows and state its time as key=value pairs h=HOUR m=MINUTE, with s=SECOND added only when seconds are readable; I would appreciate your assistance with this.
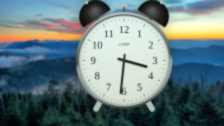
h=3 m=31
